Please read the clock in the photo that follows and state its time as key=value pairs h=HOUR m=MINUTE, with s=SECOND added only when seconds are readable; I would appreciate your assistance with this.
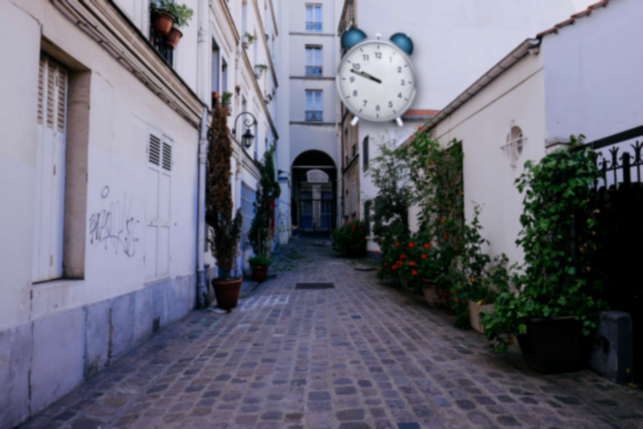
h=9 m=48
